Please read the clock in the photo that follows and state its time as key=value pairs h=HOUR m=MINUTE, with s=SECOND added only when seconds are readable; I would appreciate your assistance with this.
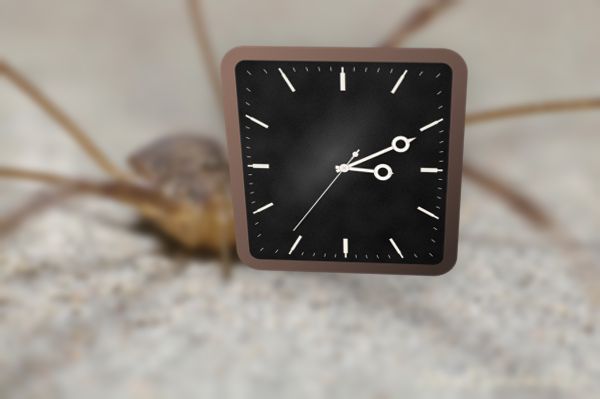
h=3 m=10 s=36
